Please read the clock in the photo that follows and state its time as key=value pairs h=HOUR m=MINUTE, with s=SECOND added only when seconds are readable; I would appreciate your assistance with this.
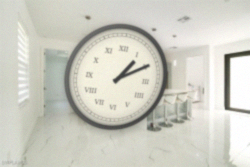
h=1 m=10
